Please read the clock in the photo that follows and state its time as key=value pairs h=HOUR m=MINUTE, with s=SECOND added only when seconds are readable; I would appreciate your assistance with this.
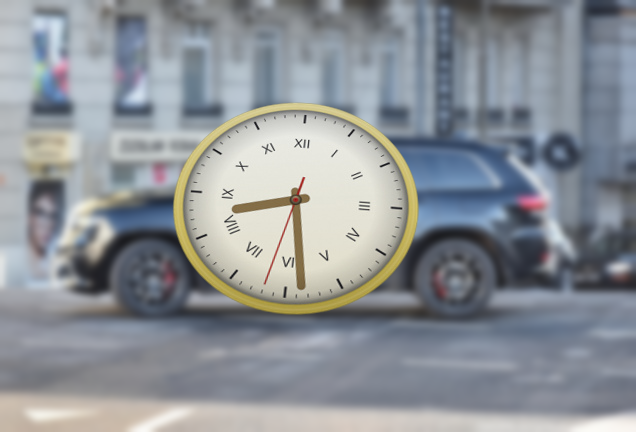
h=8 m=28 s=32
